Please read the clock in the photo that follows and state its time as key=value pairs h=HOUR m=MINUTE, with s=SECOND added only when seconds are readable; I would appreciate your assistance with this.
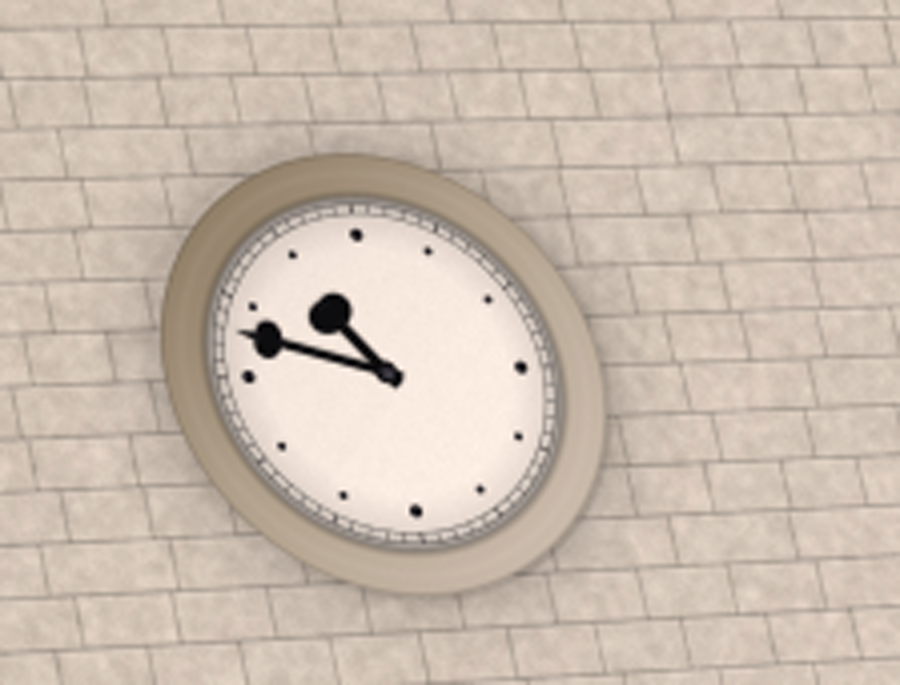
h=10 m=48
